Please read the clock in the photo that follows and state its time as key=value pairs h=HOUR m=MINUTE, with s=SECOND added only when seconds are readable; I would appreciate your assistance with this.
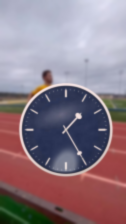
h=1 m=25
